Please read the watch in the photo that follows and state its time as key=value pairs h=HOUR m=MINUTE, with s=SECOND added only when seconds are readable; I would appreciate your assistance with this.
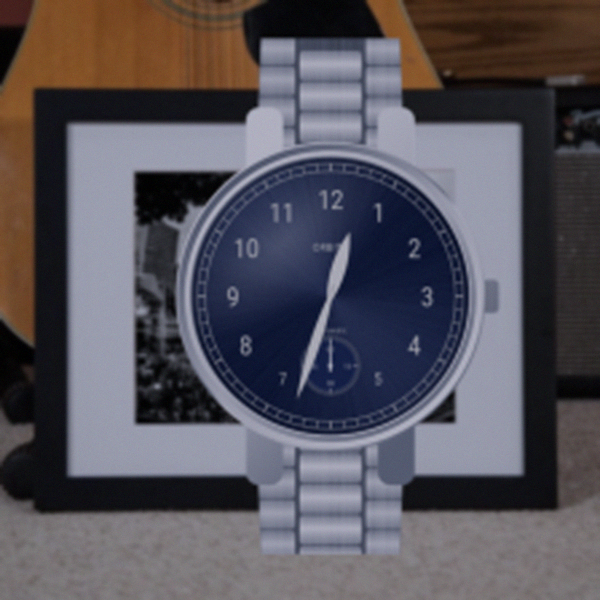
h=12 m=33
